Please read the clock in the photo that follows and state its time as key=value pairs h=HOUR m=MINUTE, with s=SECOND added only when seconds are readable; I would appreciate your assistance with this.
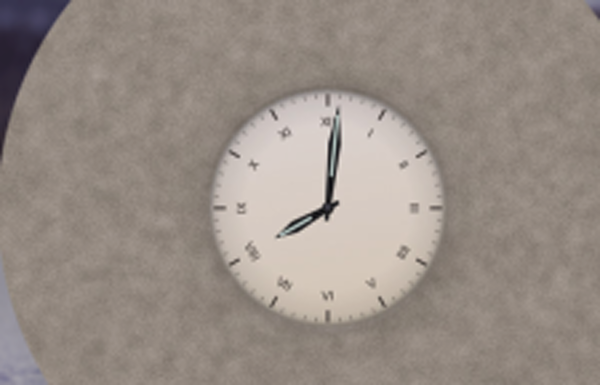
h=8 m=1
